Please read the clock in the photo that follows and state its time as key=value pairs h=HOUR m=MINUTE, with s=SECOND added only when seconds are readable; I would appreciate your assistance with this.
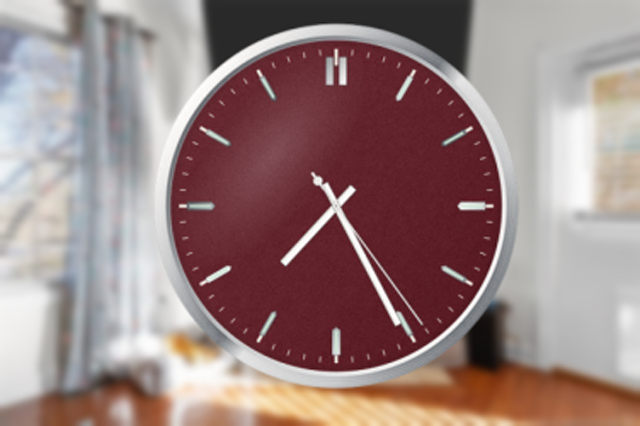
h=7 m=25 s=24
